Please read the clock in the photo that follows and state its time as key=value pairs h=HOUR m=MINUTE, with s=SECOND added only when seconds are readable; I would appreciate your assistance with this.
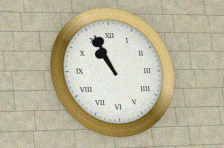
h=10 m=56
